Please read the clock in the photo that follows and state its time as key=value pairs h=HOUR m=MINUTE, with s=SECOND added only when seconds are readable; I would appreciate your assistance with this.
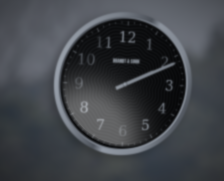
h=2 m=11
